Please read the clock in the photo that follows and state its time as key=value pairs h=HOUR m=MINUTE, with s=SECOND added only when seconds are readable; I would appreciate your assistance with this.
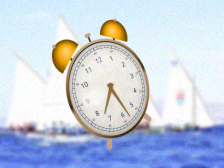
h=7 m=28
